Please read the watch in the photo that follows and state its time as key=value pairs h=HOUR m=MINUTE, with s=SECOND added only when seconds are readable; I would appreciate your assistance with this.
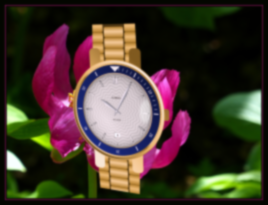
h=10 m=5
